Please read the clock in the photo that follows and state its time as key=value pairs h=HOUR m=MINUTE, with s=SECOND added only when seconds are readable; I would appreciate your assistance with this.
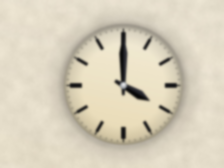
h=4 m=0
